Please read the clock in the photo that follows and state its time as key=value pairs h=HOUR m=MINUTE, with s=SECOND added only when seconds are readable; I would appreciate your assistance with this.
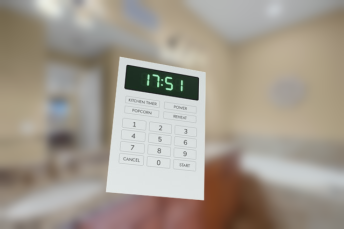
h=17 m=51
